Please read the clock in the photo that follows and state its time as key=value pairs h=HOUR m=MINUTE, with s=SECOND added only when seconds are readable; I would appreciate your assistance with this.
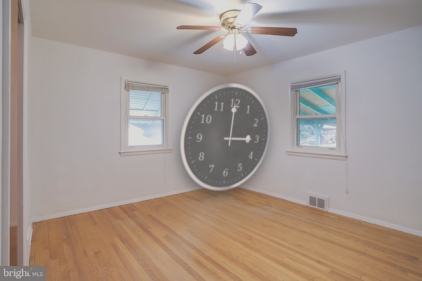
h=3 m=0
